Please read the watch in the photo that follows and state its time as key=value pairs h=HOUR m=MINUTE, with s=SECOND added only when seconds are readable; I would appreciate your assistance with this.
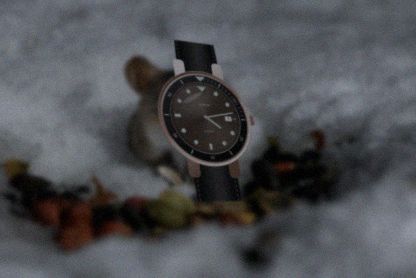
h=4 m=13
